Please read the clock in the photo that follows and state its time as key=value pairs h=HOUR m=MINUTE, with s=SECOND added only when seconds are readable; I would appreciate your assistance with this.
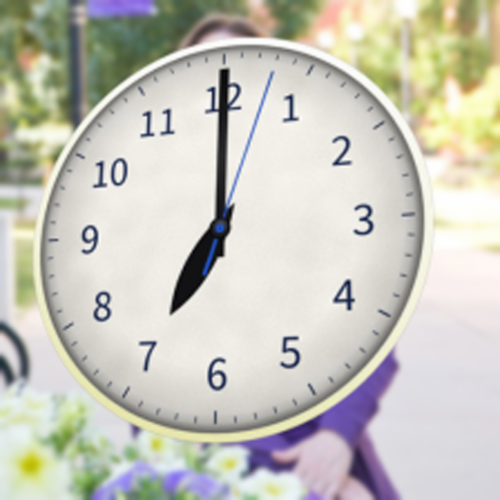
h=7 m=0 s=3
